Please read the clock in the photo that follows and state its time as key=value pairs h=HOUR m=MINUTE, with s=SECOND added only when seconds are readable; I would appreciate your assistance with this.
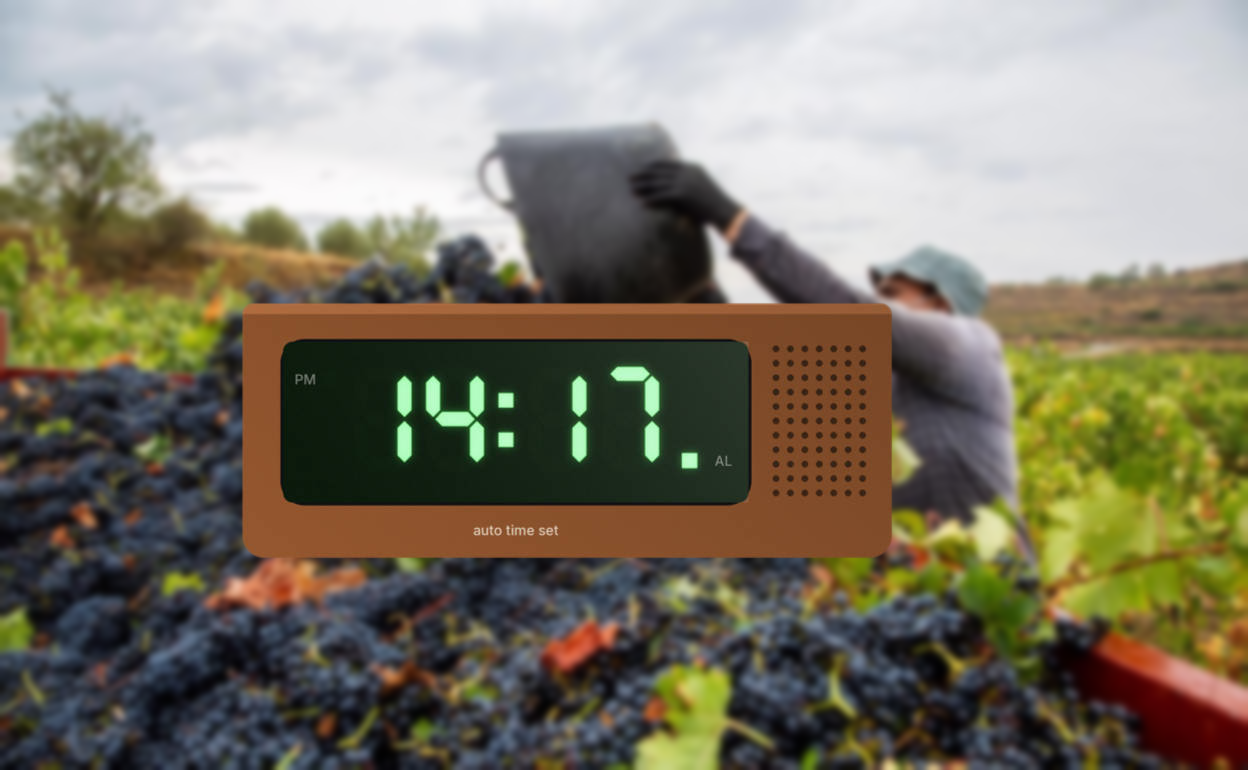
h=14 m=17
